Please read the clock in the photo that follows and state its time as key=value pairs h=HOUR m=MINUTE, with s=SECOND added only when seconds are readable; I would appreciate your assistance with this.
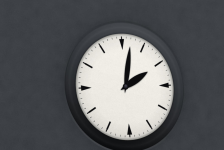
h=2 m=2
